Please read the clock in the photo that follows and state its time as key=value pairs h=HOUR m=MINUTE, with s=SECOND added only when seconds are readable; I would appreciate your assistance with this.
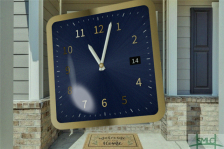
h=11 m=3
